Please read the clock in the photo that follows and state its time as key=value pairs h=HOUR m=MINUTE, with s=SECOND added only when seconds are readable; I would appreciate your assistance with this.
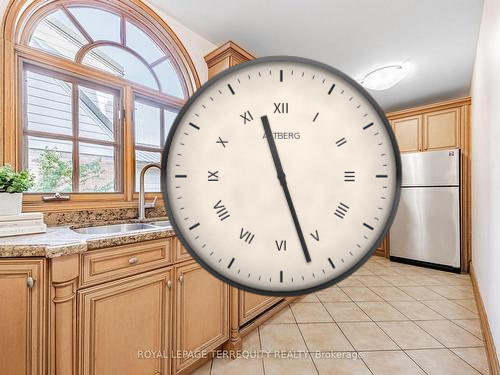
h=11 m=27
